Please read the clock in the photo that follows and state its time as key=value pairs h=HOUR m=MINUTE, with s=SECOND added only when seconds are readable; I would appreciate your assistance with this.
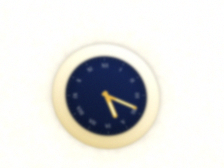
h=5 m=19
